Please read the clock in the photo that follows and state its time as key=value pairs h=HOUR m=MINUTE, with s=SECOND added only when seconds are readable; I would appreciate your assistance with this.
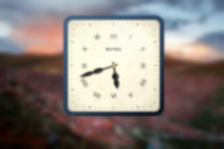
h=5 m=42
